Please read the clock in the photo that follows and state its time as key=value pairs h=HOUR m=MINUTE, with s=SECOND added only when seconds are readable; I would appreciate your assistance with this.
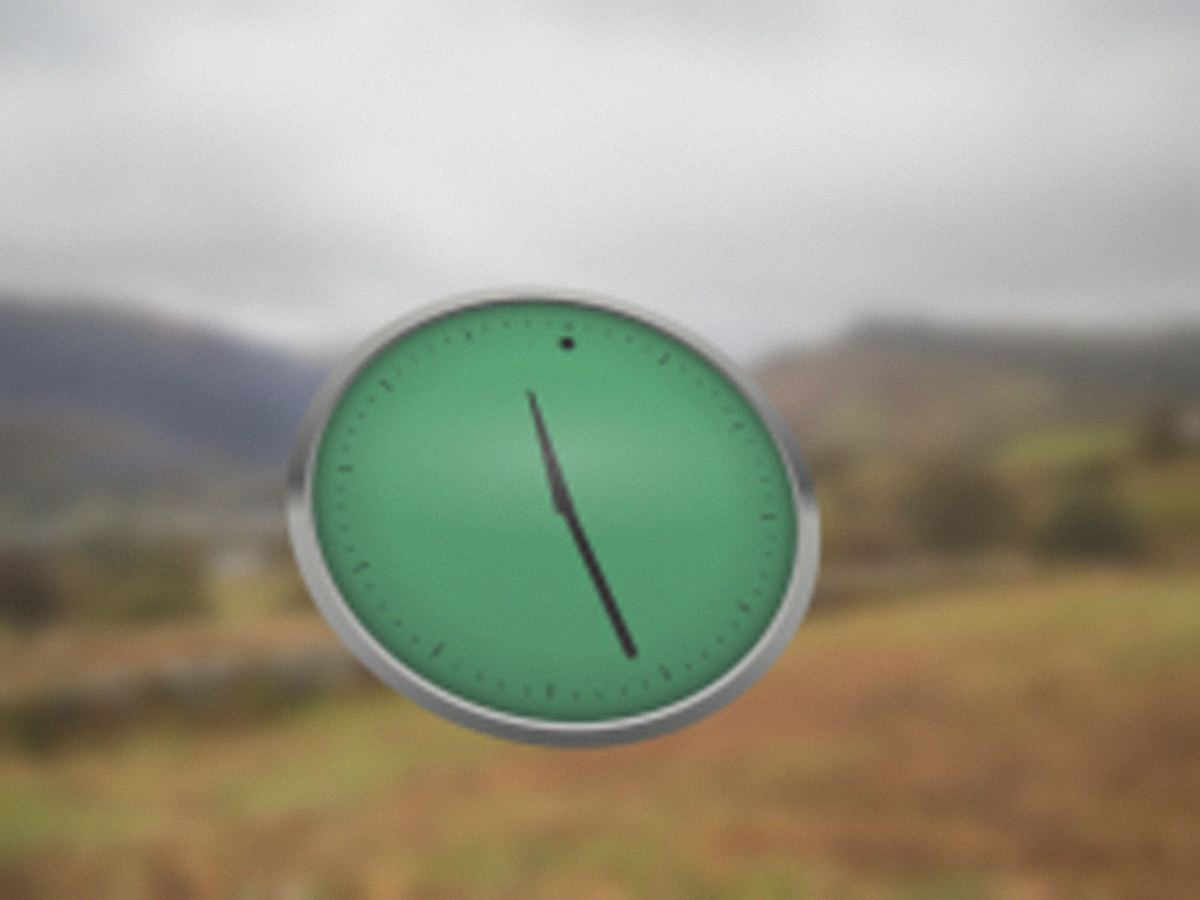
h=11 m=26
